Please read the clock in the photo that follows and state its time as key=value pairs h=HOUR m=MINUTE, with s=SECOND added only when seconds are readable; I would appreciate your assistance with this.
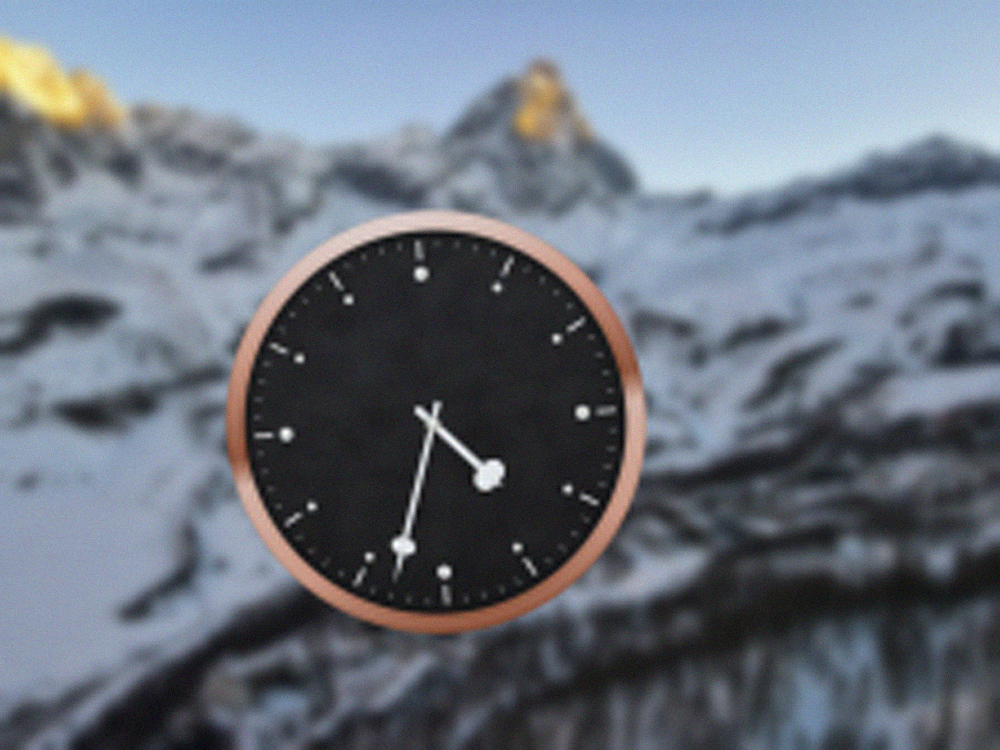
h=4 m=33
